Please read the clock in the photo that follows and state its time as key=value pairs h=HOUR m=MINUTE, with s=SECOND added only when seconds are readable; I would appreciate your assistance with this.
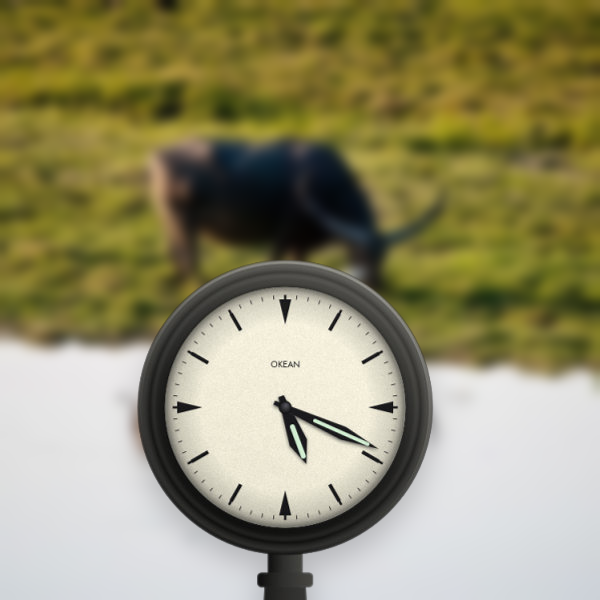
h=5 m=19
